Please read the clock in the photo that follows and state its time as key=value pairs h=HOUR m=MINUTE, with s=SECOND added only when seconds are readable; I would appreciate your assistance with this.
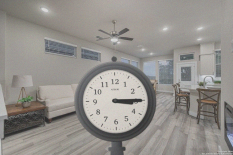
h=3 m=15
